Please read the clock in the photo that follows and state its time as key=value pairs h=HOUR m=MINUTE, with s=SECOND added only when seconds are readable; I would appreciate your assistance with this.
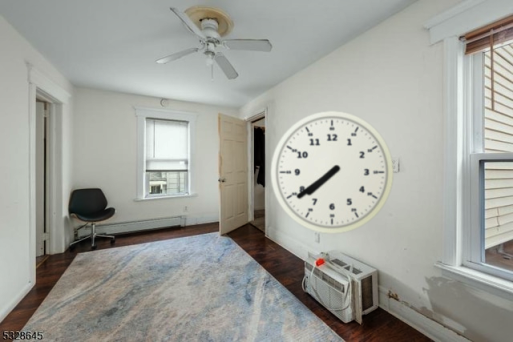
h=7 m=39
